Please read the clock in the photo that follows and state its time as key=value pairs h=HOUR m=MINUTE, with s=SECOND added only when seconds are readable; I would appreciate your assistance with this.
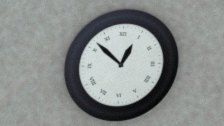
h=12 m=52
